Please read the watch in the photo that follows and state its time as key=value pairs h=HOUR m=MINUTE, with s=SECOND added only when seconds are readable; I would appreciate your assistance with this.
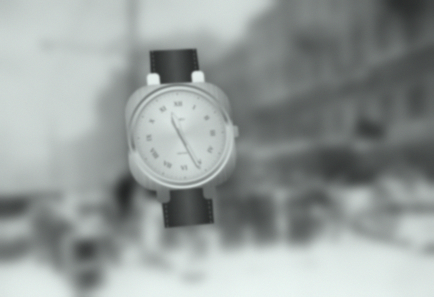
h=11 m=26
